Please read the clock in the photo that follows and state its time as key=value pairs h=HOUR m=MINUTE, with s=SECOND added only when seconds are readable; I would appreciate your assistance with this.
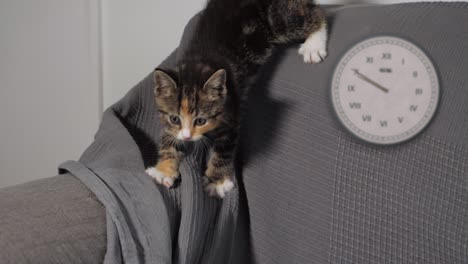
h=9 m=50
